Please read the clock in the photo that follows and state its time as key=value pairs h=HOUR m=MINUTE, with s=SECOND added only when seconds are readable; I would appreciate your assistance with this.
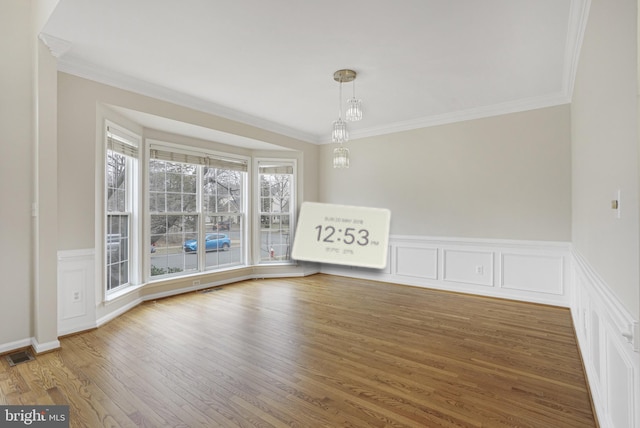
h=12 m=53
